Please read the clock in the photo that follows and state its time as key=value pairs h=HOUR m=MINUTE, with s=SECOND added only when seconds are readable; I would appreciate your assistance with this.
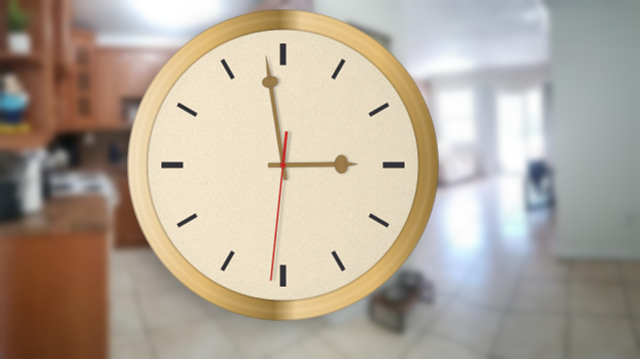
h=2 m=58 s=31
